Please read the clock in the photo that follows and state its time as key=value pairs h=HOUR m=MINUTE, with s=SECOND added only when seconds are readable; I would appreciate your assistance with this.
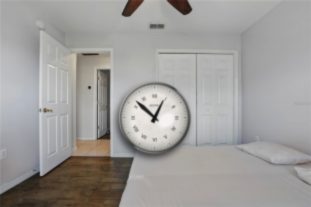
h=12 m=52
